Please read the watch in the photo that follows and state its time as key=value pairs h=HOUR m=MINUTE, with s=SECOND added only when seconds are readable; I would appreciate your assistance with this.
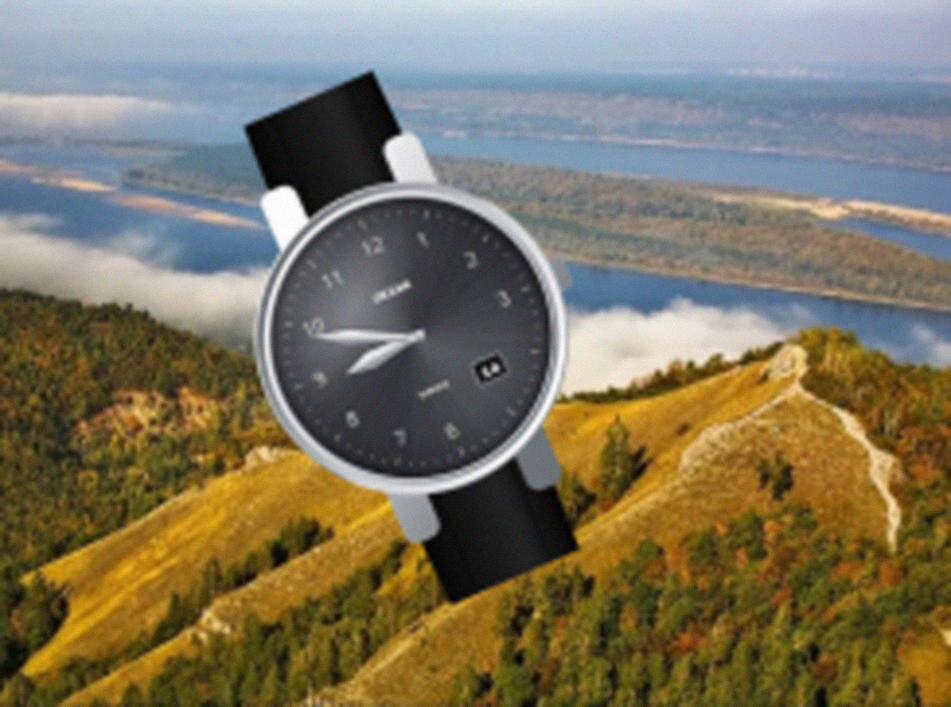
h=8 m=49
